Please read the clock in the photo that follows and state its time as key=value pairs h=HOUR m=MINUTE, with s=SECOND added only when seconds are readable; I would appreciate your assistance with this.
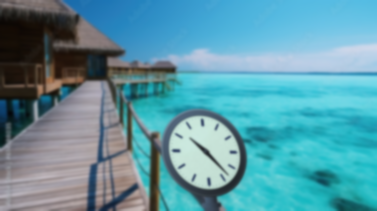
h=10 m=23
